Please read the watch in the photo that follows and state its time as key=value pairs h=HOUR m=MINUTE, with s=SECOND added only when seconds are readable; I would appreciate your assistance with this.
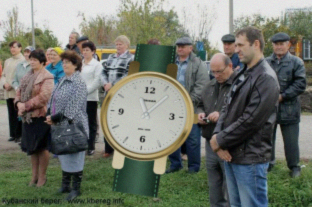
h=11 m=7
